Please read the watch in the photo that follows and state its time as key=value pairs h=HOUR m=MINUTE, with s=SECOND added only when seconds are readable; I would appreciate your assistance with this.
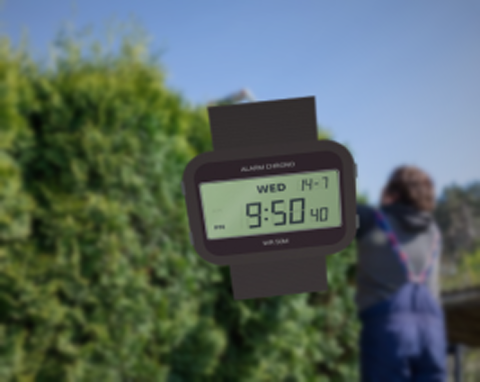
h=9 m=50 s=40
